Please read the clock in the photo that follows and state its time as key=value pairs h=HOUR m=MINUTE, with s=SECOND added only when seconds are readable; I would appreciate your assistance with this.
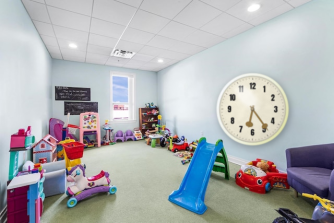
h=6 m=24
